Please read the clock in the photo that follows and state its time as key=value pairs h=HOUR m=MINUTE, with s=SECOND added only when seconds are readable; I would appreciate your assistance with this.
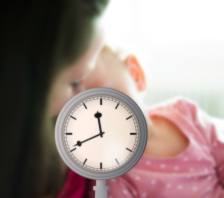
h=11 m=41
